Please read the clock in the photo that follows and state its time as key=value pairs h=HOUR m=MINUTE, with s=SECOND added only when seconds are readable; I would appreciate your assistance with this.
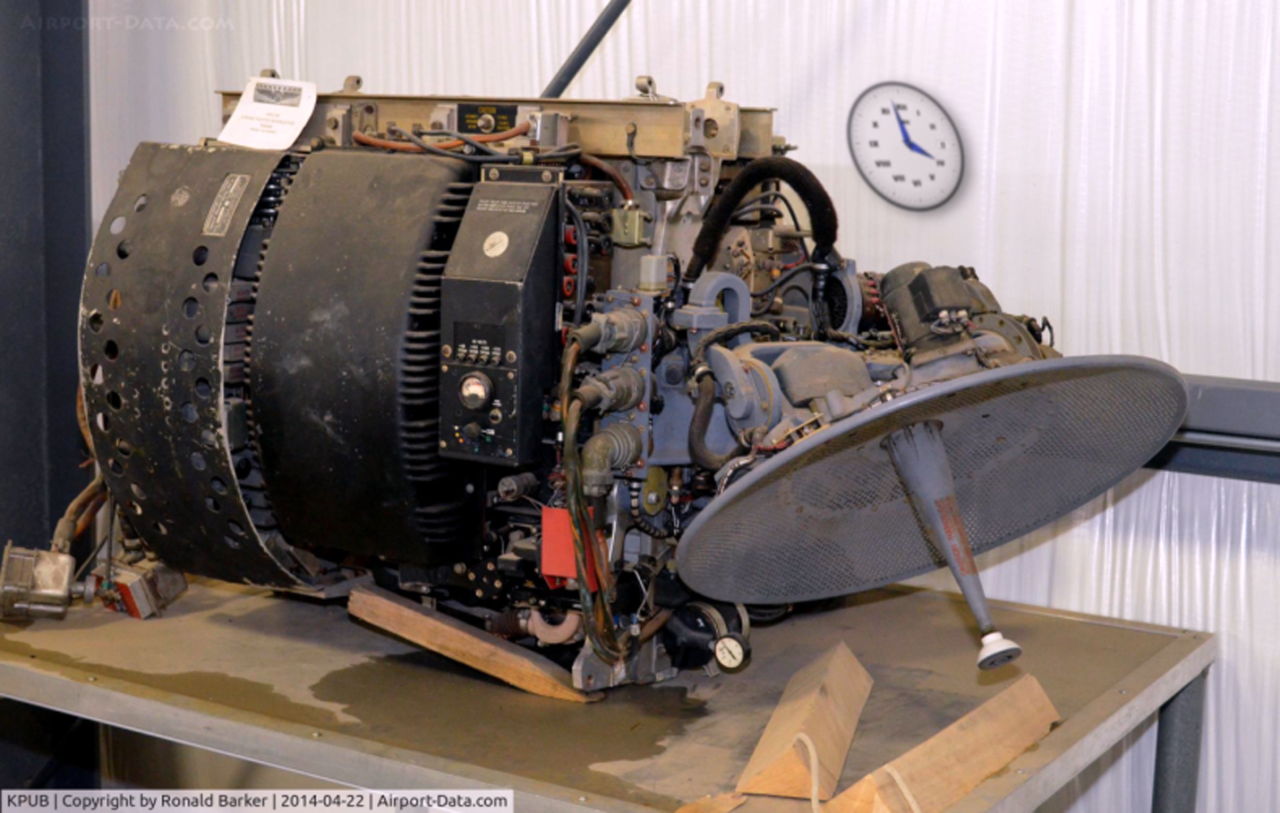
h=3 m=58
